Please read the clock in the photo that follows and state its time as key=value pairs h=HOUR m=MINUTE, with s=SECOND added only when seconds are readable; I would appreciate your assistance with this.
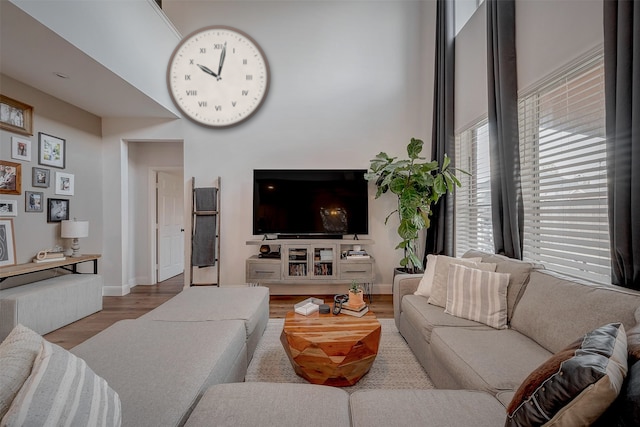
h=10 m=2
